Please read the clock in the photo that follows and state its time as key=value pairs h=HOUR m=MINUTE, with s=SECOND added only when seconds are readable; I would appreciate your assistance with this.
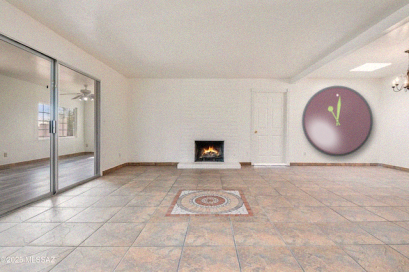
h=11 m=1
